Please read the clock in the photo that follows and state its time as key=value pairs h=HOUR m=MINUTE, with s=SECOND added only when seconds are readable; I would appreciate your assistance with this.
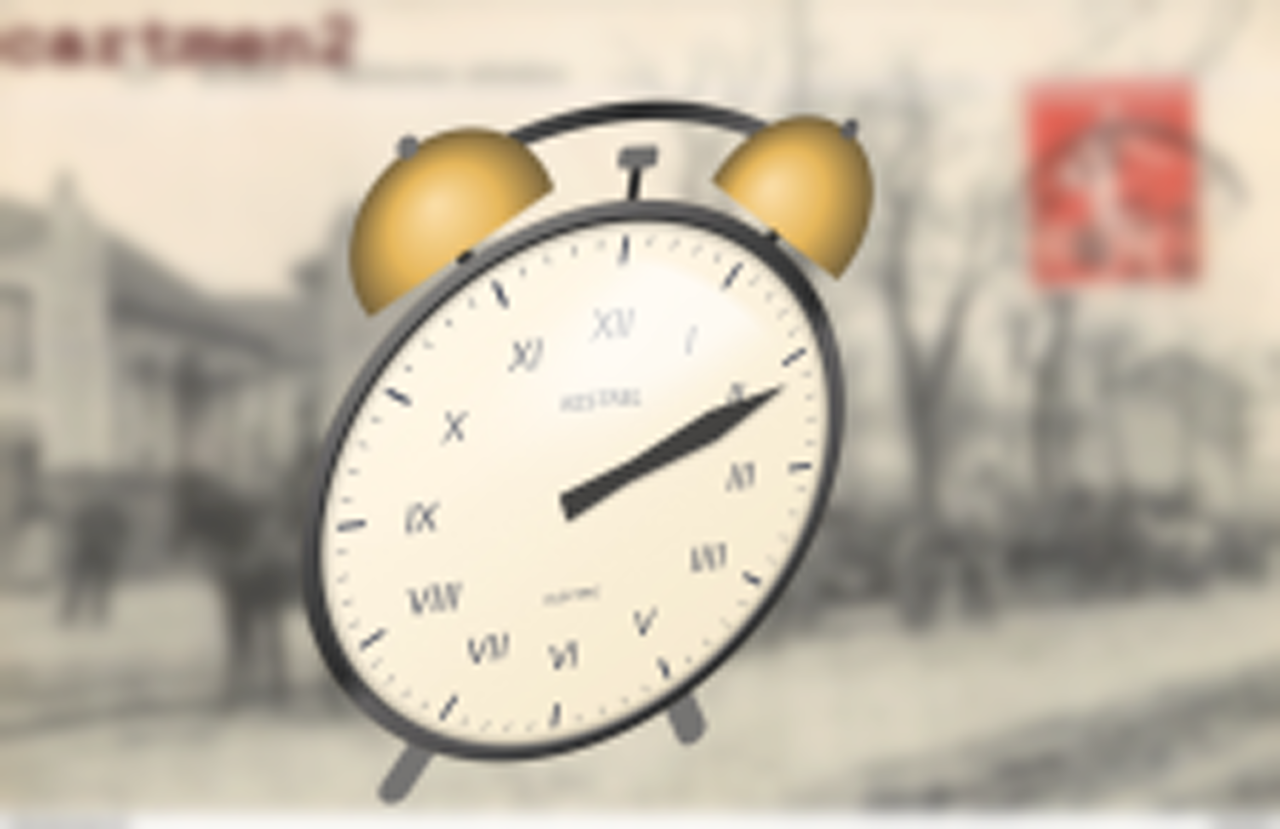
h=2 m=11
